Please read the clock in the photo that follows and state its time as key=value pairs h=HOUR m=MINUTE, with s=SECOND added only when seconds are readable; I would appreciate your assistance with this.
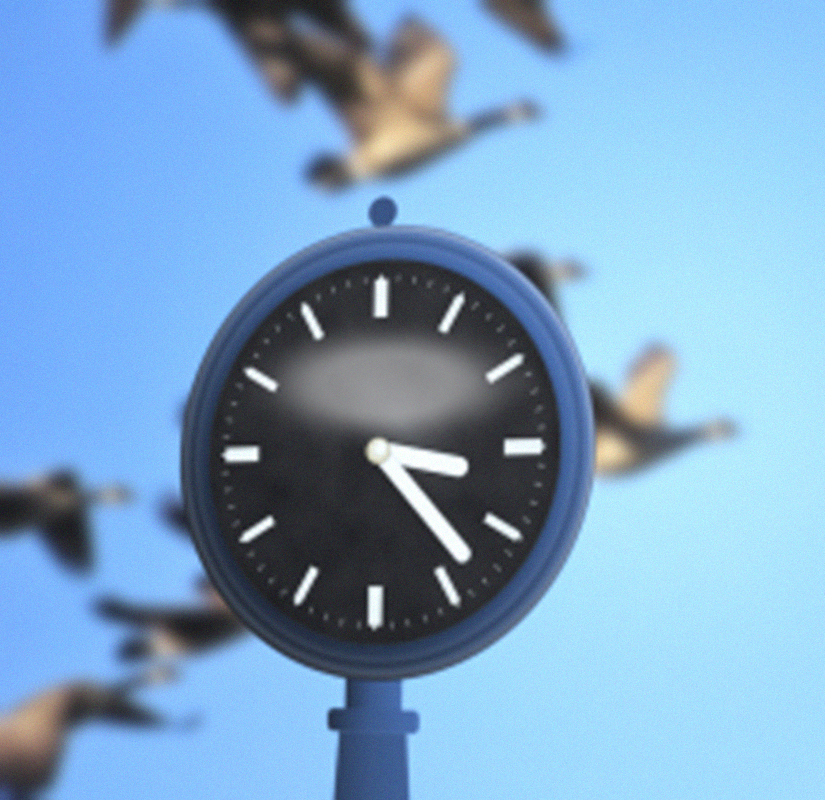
h=3 m=23
